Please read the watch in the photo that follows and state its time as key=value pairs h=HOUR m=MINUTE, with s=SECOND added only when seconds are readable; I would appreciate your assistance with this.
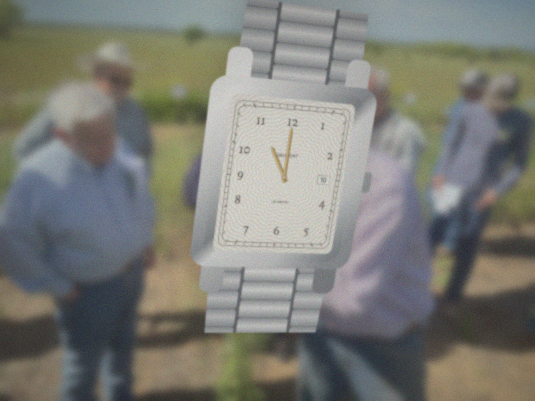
h=11 m=0
